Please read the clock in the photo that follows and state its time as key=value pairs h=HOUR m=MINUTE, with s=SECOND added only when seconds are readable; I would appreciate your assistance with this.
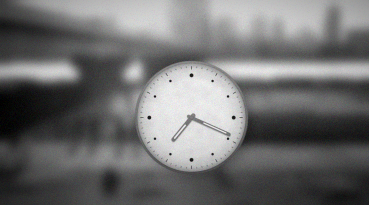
h=7 m=19
